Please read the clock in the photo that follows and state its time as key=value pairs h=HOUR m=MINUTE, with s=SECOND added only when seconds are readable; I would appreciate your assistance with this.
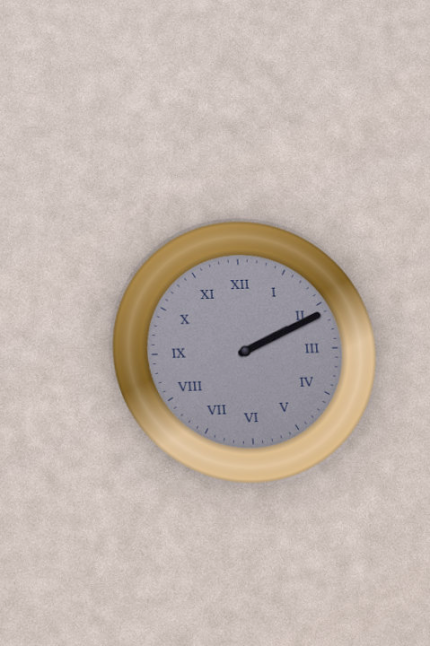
h=2 m=11
